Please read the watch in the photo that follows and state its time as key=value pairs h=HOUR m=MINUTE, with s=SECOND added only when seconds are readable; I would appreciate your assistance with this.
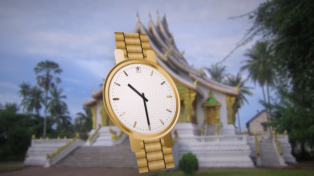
h=10 m=30
